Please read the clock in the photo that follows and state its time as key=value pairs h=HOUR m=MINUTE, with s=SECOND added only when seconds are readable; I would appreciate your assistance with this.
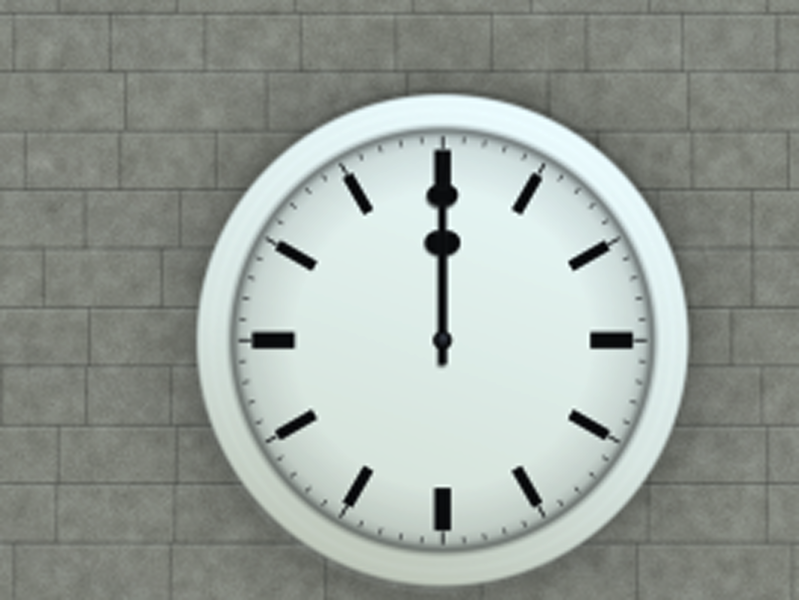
h=12 m=0
